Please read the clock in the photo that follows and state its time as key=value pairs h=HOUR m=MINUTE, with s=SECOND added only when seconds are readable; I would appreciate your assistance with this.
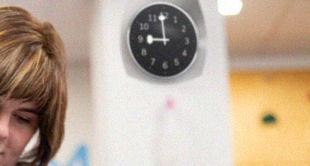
h=8 m=59
